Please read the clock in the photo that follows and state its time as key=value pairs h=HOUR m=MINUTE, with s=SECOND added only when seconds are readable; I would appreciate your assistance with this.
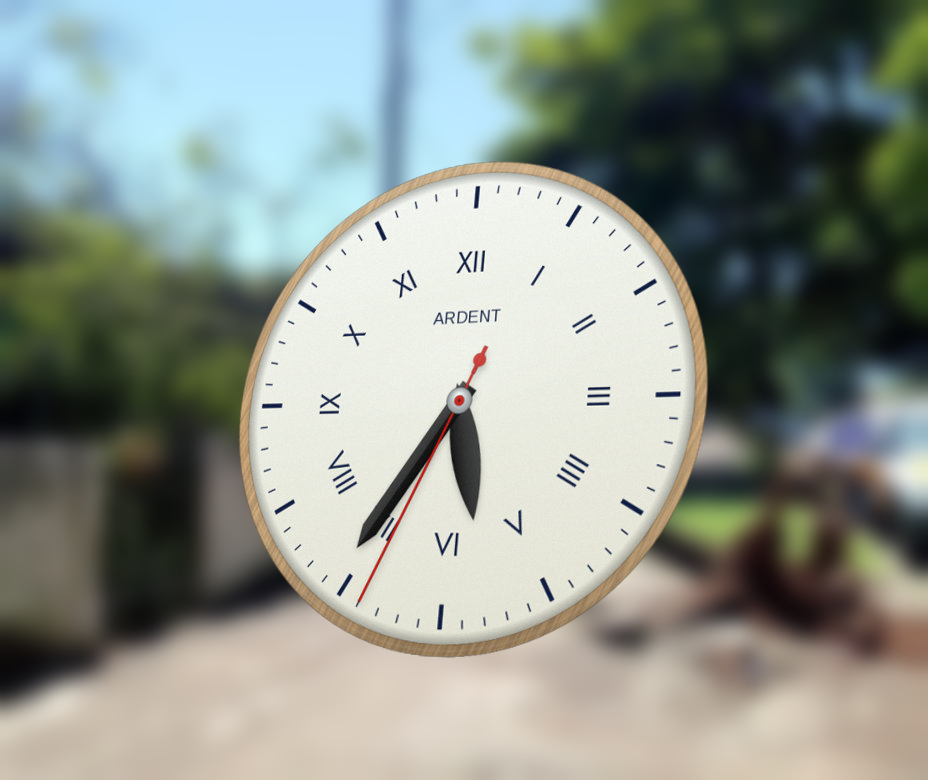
h=5 m=35 s=34
